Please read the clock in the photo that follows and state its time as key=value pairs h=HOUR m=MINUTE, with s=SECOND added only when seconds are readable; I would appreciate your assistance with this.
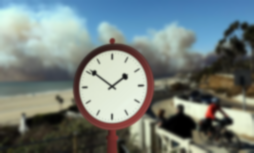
h=1 m=51
